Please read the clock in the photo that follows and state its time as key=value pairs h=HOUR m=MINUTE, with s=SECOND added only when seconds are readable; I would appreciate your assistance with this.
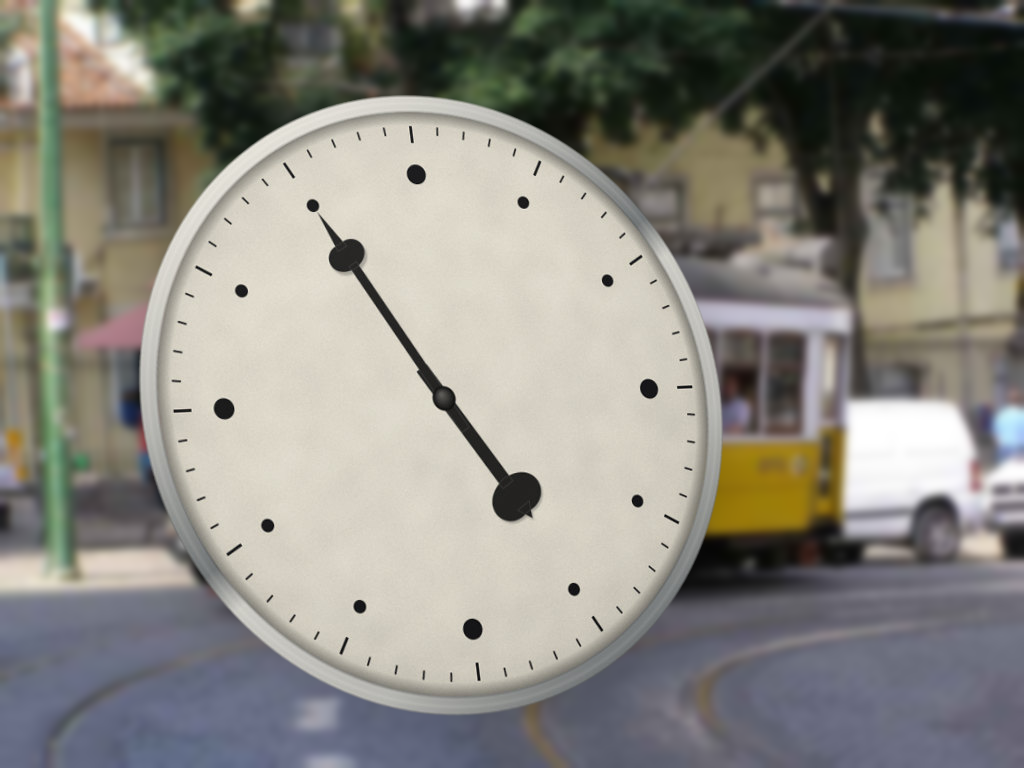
h=4 m=55
